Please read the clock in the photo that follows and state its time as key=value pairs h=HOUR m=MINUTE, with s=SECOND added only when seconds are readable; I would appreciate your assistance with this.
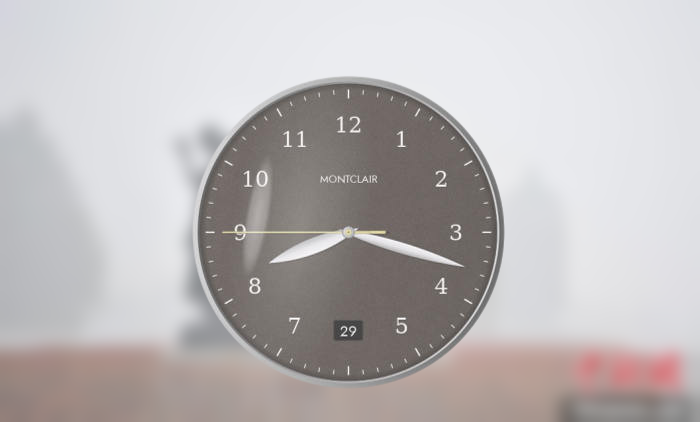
h=8 m=17 s=45
